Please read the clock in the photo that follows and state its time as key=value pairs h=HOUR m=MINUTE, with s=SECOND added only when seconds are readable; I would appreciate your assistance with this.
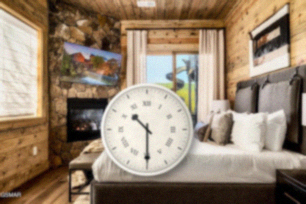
h=10 m=30
